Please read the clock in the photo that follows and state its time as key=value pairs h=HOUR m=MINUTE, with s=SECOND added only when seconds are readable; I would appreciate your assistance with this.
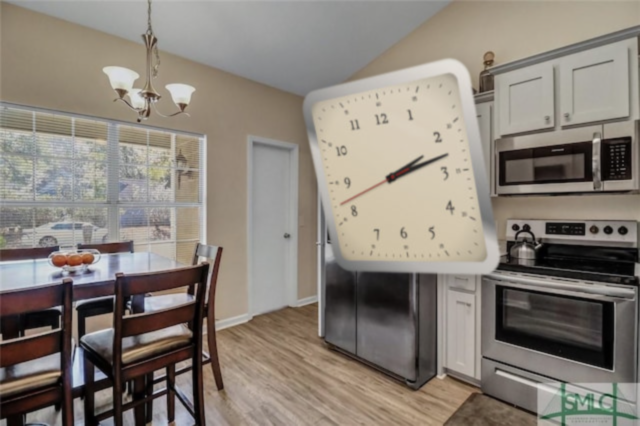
h=2 m=12 s=42
